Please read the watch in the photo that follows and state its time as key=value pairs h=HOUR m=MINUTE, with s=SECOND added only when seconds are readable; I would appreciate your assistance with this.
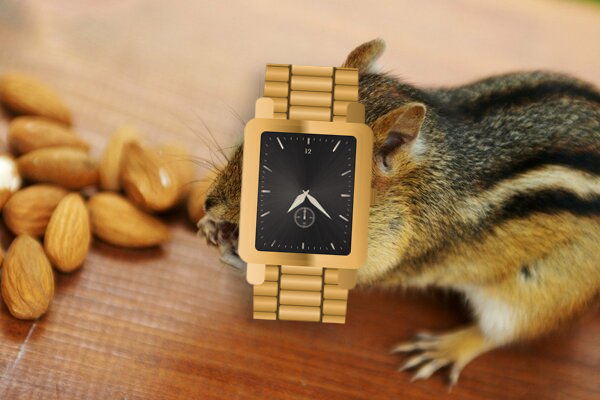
h=7 m=22
